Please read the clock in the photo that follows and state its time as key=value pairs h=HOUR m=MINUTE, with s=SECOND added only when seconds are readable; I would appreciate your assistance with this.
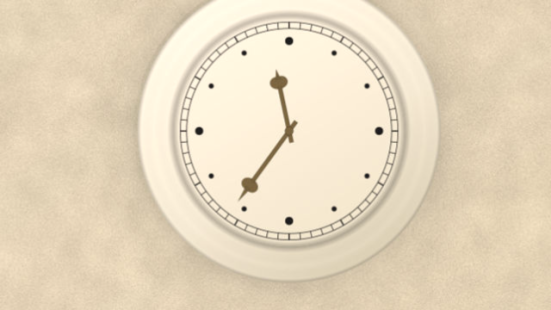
h=11 m=36
